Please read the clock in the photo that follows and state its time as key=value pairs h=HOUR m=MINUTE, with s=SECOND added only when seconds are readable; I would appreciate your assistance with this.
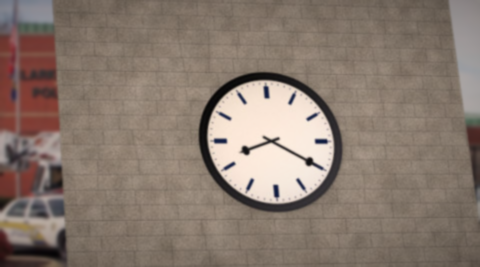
h=8 m=20
